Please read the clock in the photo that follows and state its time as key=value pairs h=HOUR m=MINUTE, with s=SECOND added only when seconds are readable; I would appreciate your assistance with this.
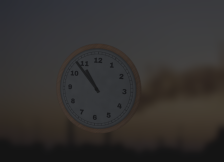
h=10 m=53
